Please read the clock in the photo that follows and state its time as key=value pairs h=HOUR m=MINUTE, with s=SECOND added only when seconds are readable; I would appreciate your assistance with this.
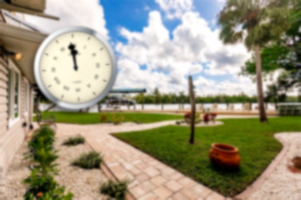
h=11 m=59
